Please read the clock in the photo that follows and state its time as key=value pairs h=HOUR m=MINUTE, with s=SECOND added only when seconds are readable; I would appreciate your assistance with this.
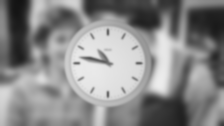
h=10 m=47
